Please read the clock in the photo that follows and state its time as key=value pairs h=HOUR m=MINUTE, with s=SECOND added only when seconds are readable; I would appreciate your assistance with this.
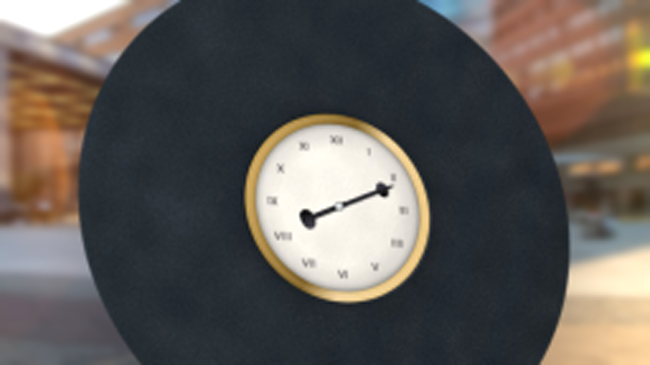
h=8 m=11
